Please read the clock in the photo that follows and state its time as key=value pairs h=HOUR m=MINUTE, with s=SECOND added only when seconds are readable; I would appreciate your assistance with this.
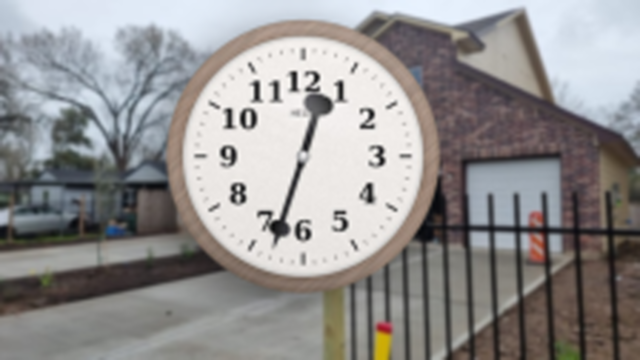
h=12 m=33
